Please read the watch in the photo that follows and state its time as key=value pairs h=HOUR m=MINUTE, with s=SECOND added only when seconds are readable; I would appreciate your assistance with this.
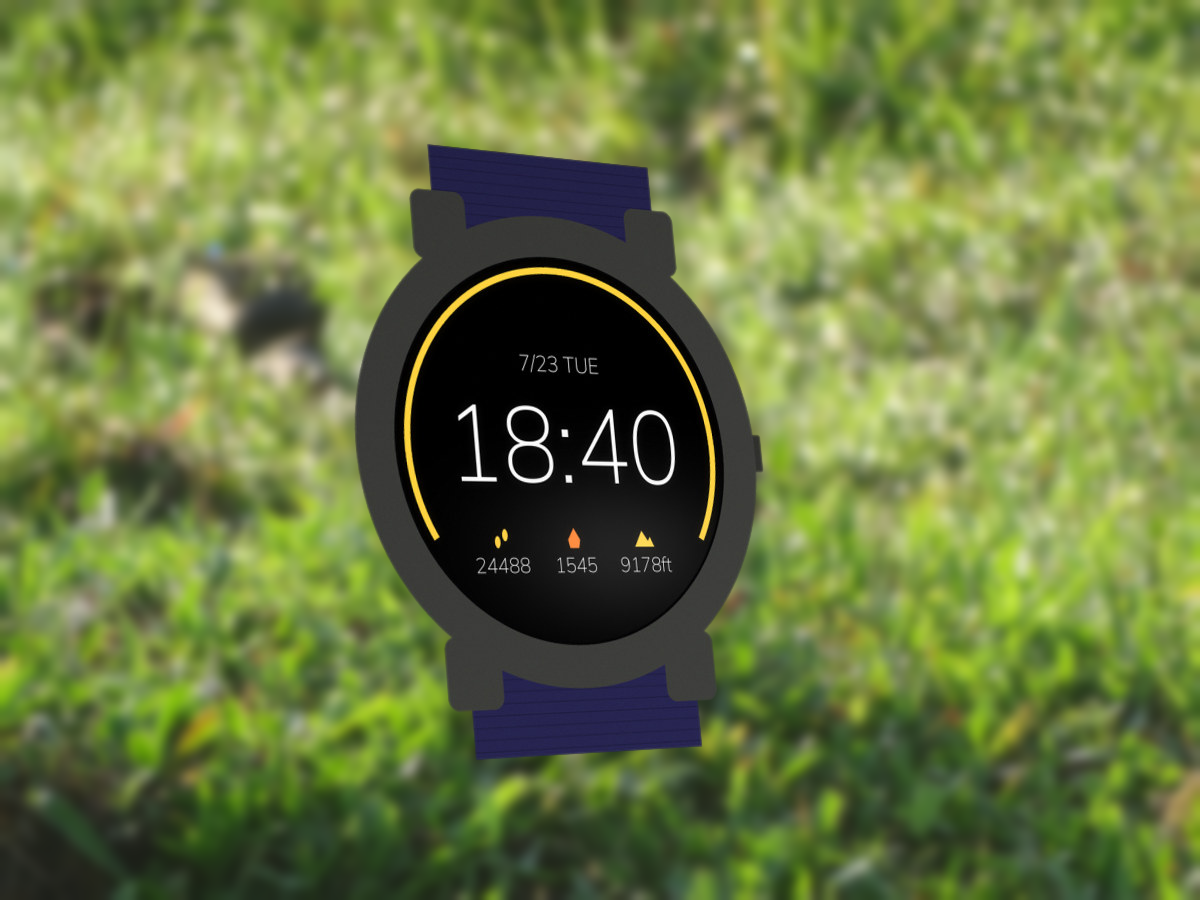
h=18 m=40
